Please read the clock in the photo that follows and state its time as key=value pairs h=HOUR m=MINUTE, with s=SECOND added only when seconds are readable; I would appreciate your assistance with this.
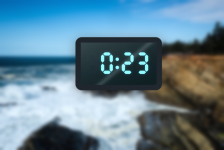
h=0 m=23
